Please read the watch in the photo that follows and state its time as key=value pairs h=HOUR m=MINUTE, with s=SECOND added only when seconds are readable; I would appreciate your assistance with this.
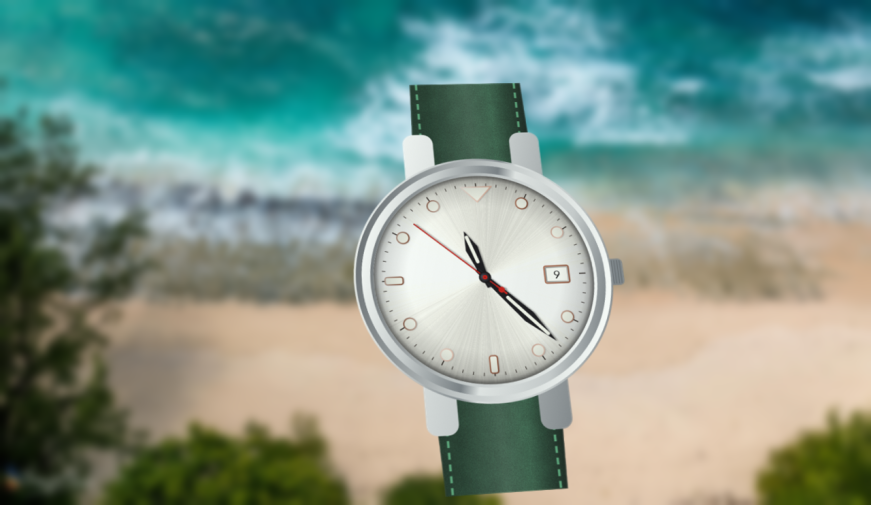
h=11 m=22 s=52
